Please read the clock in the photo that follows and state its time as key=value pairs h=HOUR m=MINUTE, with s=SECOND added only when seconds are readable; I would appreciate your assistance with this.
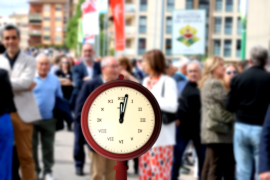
h=12 m=2
